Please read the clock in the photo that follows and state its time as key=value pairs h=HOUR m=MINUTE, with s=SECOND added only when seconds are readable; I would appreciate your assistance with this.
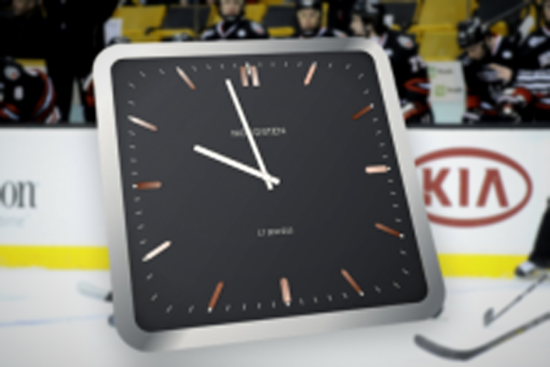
h=9 m=58
